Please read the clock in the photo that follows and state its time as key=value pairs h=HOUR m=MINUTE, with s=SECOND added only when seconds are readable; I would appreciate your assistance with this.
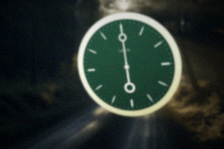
h=6 m=0
